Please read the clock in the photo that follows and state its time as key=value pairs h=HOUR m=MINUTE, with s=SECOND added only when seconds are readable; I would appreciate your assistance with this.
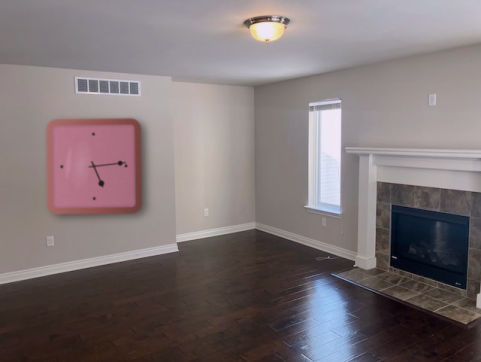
h=5 m=14
